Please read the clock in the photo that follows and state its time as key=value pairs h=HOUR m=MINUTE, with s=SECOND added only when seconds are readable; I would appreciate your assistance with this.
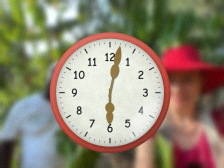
h=6 m=2
